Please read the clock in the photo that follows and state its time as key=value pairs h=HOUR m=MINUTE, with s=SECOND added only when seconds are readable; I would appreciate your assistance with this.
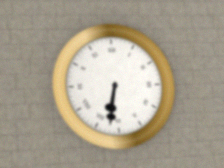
h=6 m=32
